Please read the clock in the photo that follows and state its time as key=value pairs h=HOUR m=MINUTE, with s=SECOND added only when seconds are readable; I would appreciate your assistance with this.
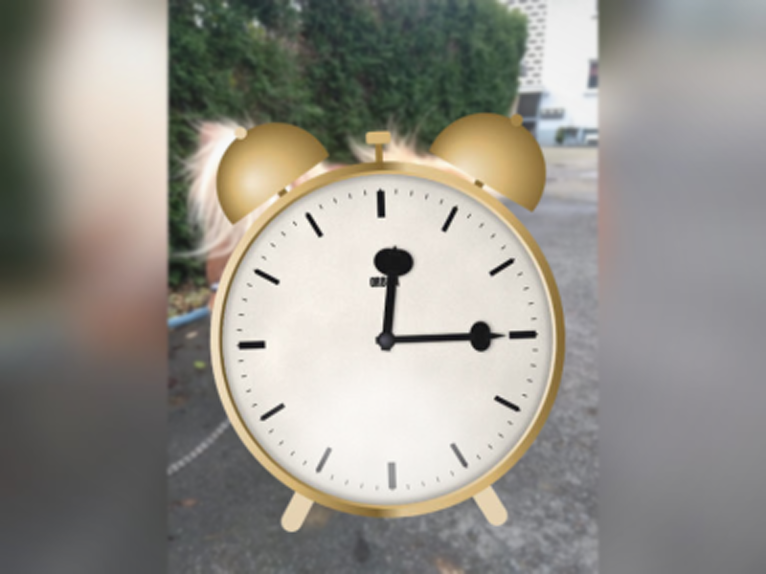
h=12 m=15
